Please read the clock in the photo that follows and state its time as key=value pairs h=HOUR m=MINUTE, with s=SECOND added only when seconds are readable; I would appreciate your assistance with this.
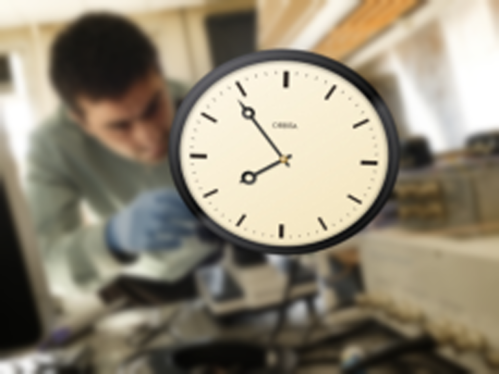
h=7 m=54
